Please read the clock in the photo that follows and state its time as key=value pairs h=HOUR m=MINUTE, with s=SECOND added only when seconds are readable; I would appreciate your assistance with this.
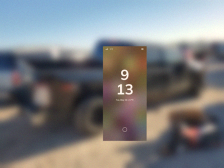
h=9 m=13
